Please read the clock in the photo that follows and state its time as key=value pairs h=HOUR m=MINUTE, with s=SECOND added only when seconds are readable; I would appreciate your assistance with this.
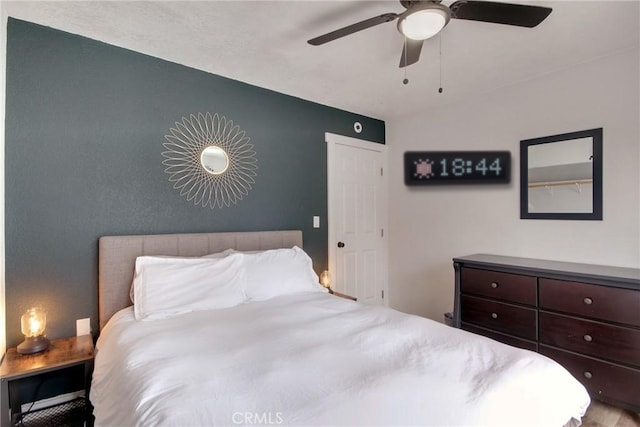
h=18 m=44
